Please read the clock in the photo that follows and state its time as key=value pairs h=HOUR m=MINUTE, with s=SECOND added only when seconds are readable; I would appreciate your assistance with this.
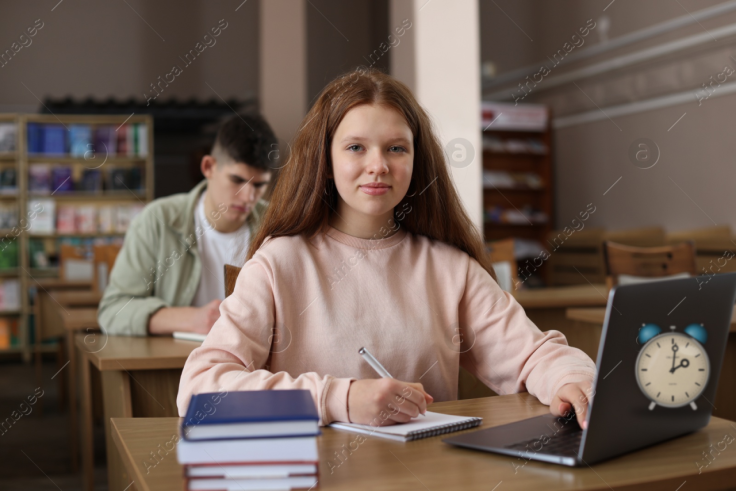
h=2 m=1
